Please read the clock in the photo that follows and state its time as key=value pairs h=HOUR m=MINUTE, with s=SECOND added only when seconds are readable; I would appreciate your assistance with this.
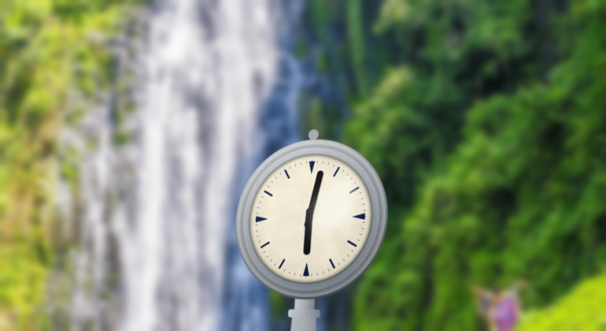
h=6 m=2
